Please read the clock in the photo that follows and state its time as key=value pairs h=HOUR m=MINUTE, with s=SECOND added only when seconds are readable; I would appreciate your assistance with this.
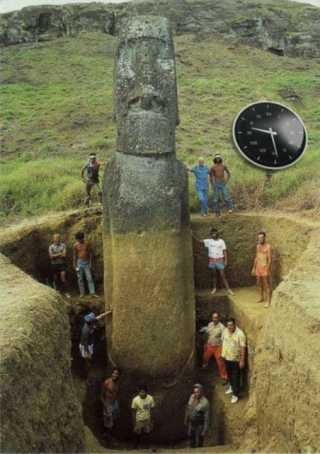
h=9 m=29
